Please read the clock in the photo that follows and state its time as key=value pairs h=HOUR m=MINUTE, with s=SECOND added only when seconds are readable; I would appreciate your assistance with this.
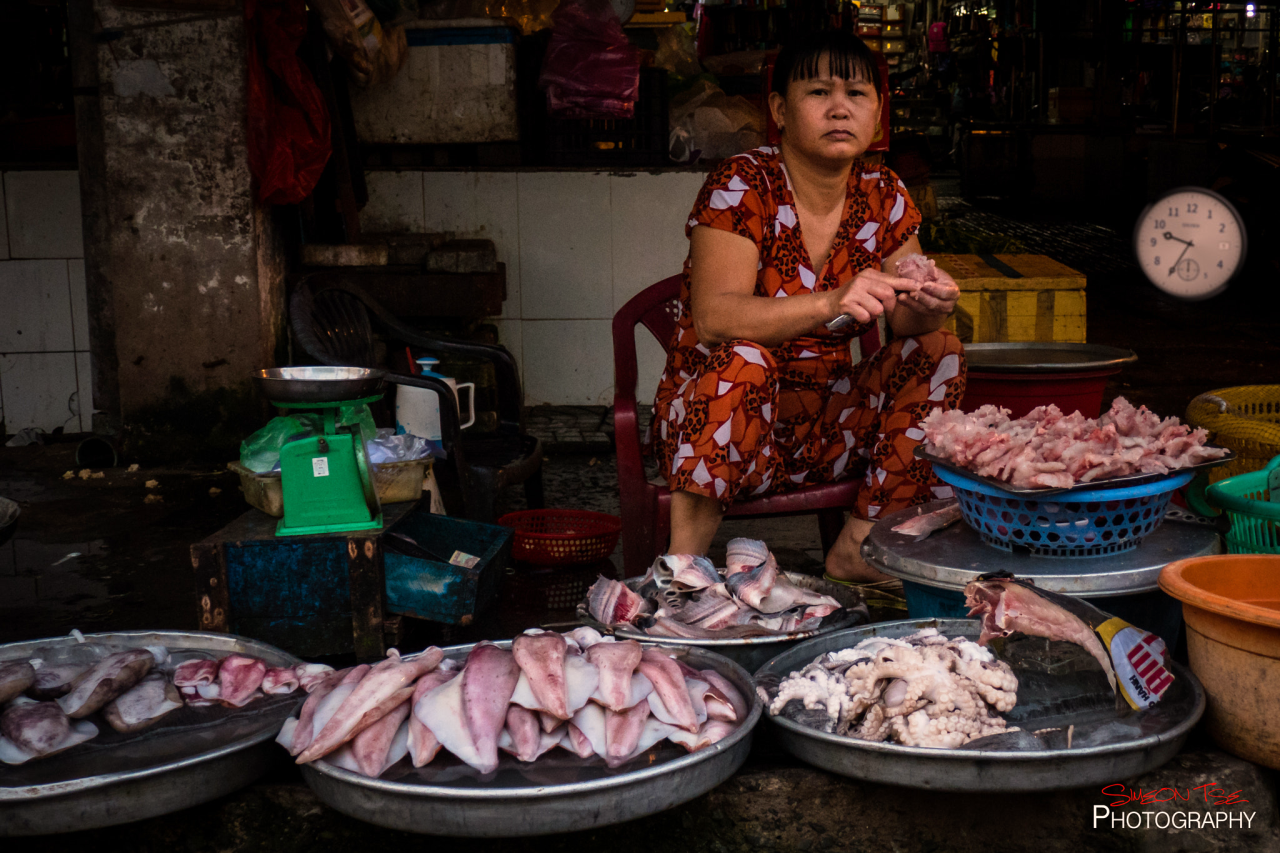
h=9 m=35
